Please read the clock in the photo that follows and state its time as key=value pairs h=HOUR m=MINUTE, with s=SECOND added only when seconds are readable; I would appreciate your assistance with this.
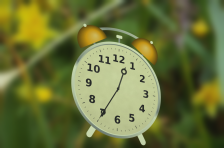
h=12 m=35
